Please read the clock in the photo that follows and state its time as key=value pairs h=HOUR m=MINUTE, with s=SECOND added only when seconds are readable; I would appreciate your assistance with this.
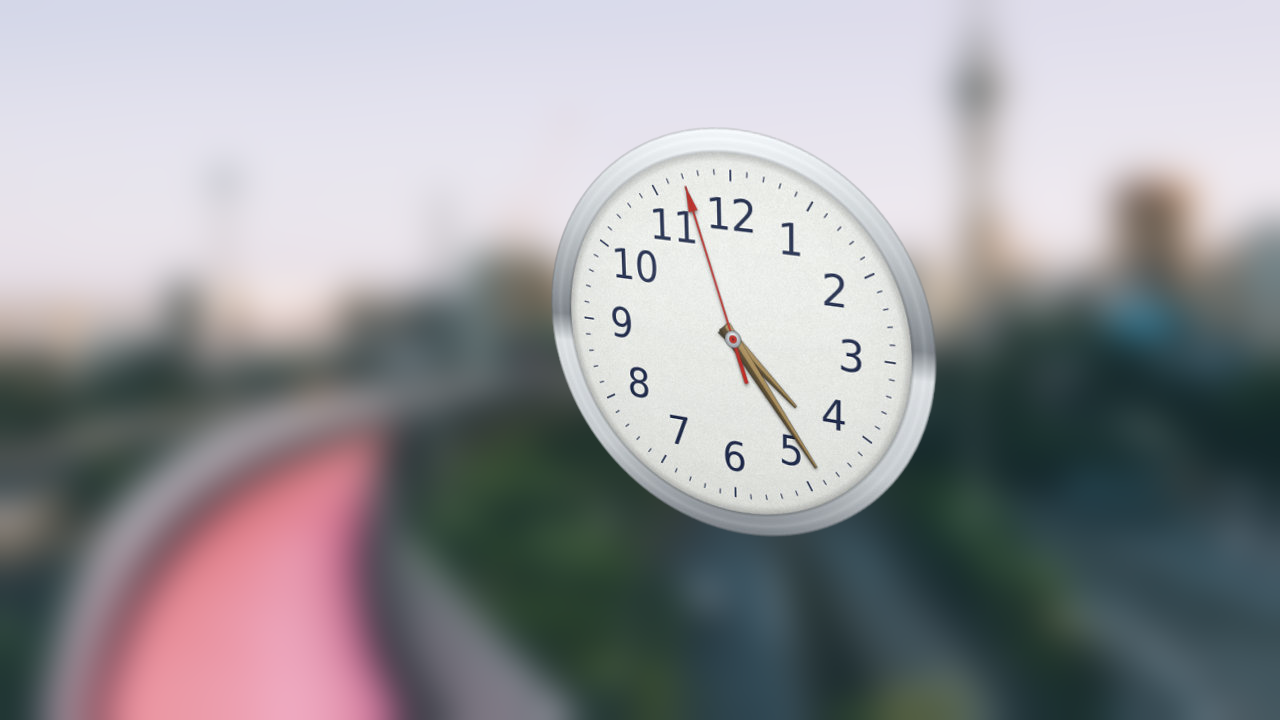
h=4 m=23 s=57
